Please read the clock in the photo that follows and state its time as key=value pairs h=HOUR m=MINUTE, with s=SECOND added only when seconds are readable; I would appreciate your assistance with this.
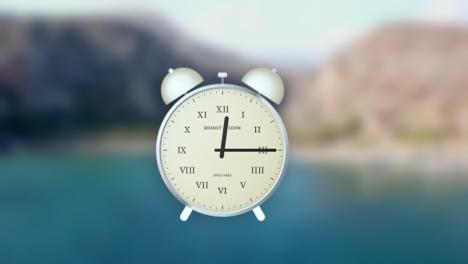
h=12 m=15
